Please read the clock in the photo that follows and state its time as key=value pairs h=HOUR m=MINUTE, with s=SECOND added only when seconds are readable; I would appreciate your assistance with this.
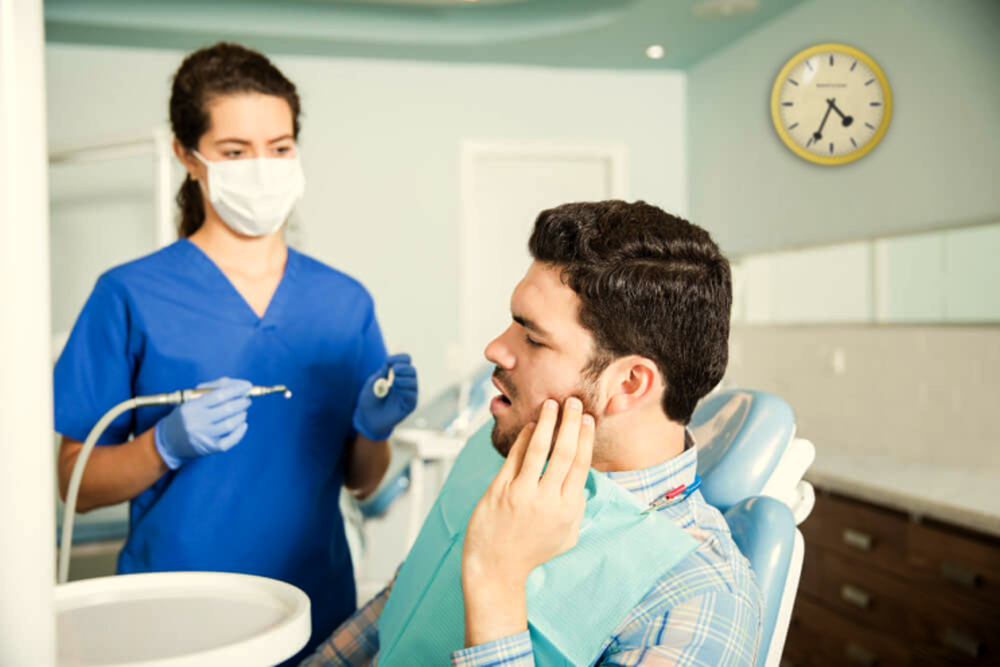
h=4 m=34
